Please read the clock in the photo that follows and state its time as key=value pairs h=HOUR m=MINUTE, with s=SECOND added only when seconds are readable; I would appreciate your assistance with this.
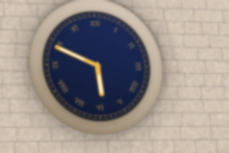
h=5 m=49
